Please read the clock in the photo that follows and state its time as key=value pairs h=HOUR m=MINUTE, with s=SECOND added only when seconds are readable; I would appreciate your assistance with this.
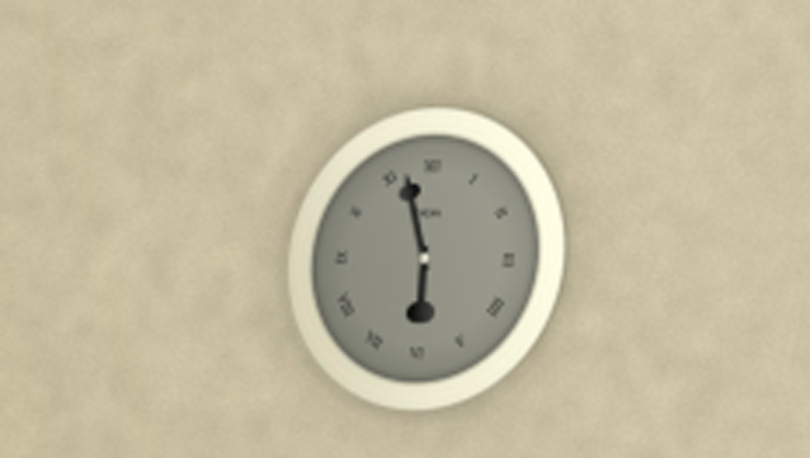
h=5 m=57
